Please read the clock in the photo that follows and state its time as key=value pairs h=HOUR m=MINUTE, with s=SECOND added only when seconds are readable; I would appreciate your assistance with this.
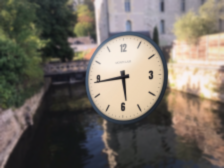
h=5 m=44
